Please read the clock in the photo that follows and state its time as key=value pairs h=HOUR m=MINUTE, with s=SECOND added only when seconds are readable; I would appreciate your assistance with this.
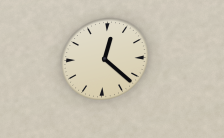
h=12 m=22
